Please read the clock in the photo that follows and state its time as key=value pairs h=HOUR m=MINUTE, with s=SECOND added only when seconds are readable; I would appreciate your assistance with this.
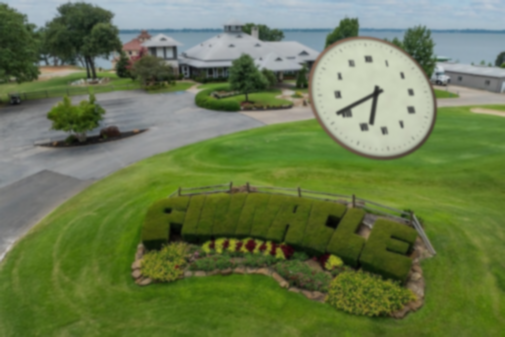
h=6 m=41
